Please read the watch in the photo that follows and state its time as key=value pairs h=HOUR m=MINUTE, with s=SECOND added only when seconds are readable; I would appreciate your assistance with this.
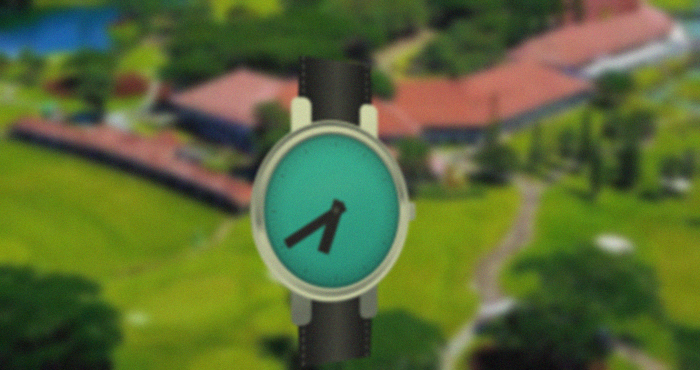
h=6 m=40
